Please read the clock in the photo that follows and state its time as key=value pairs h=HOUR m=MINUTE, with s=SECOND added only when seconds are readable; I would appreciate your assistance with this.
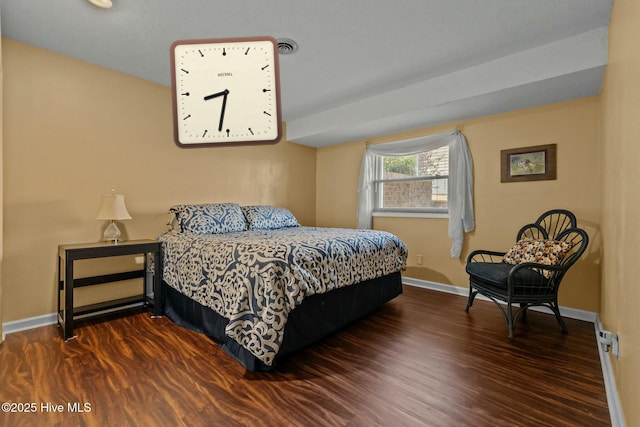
h=8 m=32
